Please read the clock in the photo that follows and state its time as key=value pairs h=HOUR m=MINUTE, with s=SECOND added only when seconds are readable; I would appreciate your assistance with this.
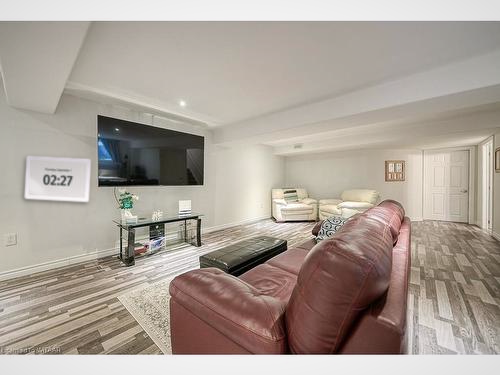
h=2 m=27
